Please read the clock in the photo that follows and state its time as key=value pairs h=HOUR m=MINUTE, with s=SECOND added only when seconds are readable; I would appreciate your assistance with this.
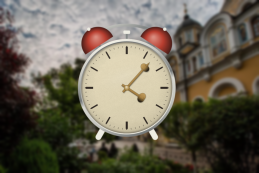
h=4 m=7
